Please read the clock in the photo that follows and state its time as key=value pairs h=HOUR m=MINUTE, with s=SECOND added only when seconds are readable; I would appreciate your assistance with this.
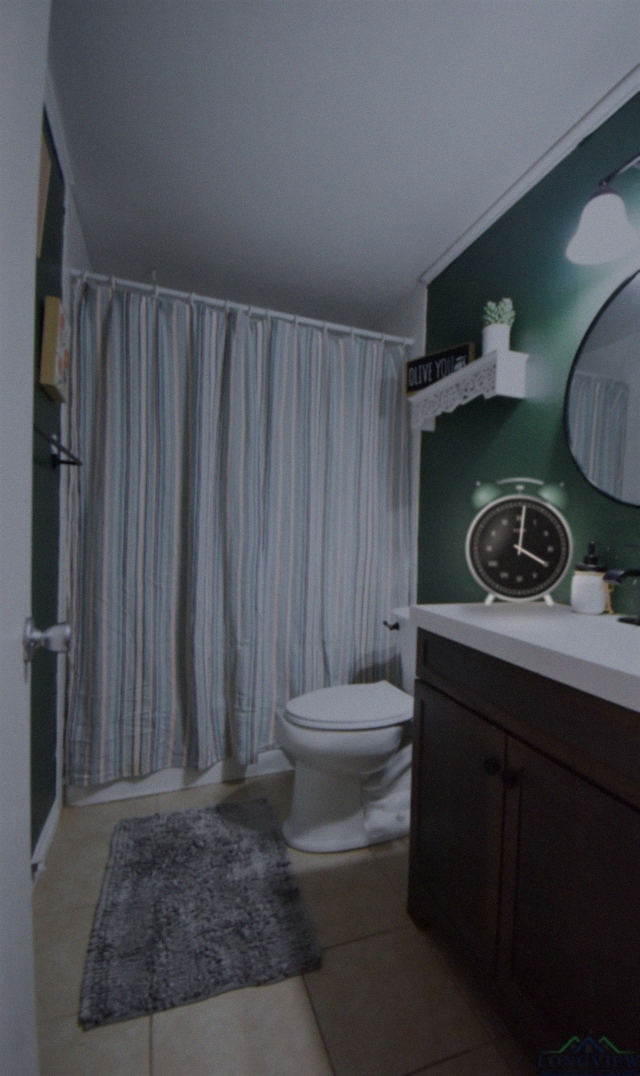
h=4 m=1
